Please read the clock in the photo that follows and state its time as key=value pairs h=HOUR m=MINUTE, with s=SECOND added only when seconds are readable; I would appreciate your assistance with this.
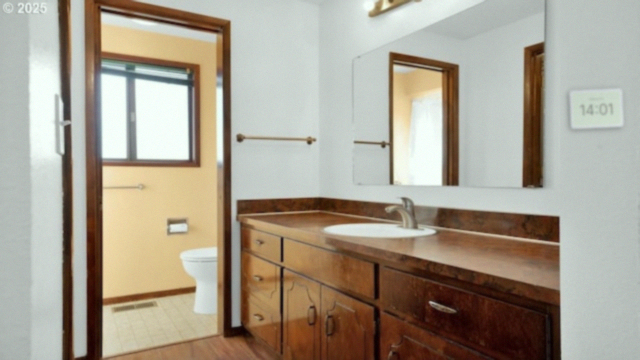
h=14 m=1
